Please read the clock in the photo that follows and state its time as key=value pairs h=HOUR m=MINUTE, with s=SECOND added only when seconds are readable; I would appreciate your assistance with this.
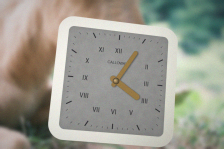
h=4 m=5
